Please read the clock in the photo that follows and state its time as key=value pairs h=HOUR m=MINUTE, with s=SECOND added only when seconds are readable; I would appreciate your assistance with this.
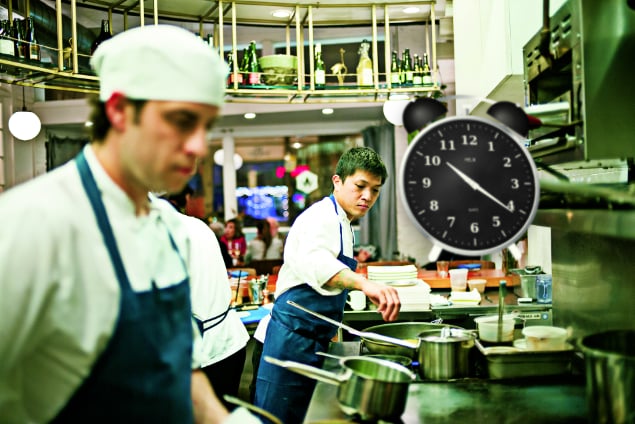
h=10 m=21
